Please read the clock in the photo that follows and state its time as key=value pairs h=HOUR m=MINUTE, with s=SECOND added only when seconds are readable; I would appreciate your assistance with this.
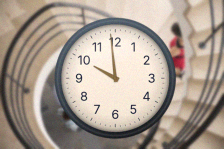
h=9 m=59
